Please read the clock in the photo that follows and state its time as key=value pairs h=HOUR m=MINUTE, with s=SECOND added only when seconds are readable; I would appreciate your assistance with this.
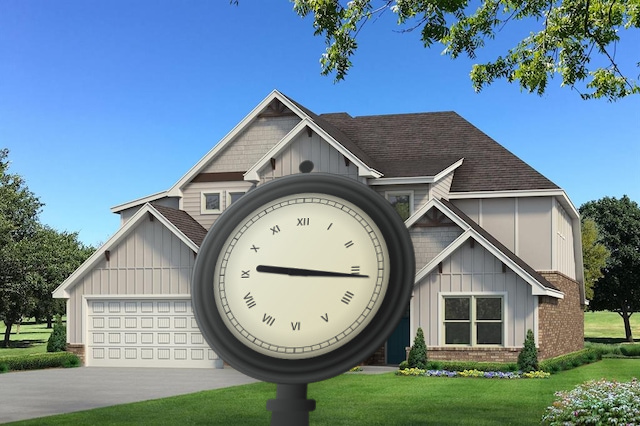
h=9 m=16
